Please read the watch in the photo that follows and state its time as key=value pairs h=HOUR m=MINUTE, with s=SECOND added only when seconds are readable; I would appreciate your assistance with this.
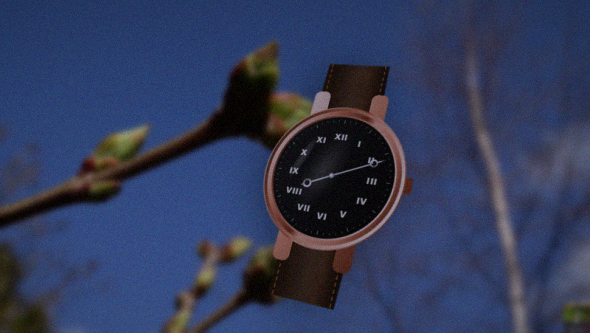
h=8 m=11
